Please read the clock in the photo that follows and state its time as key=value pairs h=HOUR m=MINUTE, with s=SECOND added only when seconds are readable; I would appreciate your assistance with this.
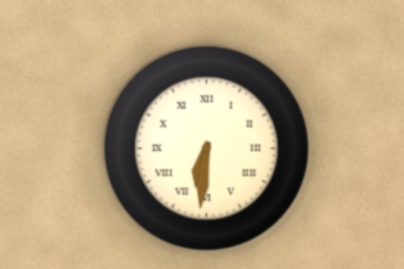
h=6 m=31
